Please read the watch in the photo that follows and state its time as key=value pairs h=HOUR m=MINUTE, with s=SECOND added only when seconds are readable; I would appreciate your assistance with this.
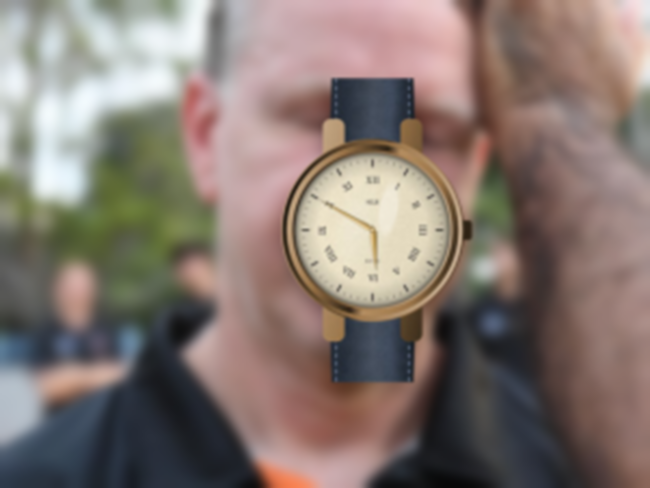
h=5 m=50
